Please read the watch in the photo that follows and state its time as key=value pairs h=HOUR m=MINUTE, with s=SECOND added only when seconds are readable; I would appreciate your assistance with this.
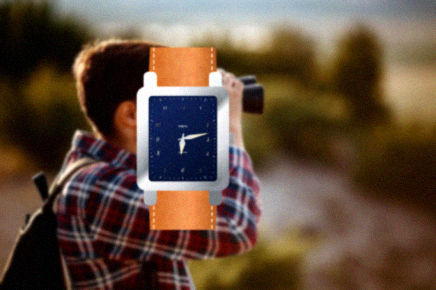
h=6 m=13
